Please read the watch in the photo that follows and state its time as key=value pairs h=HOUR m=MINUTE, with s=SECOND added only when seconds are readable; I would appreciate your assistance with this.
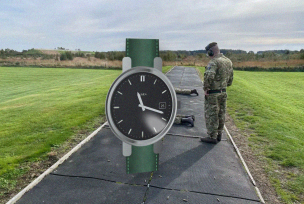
h=11 m=18
